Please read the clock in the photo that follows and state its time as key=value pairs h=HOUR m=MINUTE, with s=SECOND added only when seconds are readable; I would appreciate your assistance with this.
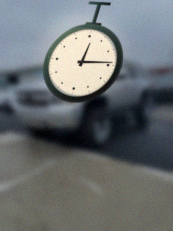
h=12 m=14
